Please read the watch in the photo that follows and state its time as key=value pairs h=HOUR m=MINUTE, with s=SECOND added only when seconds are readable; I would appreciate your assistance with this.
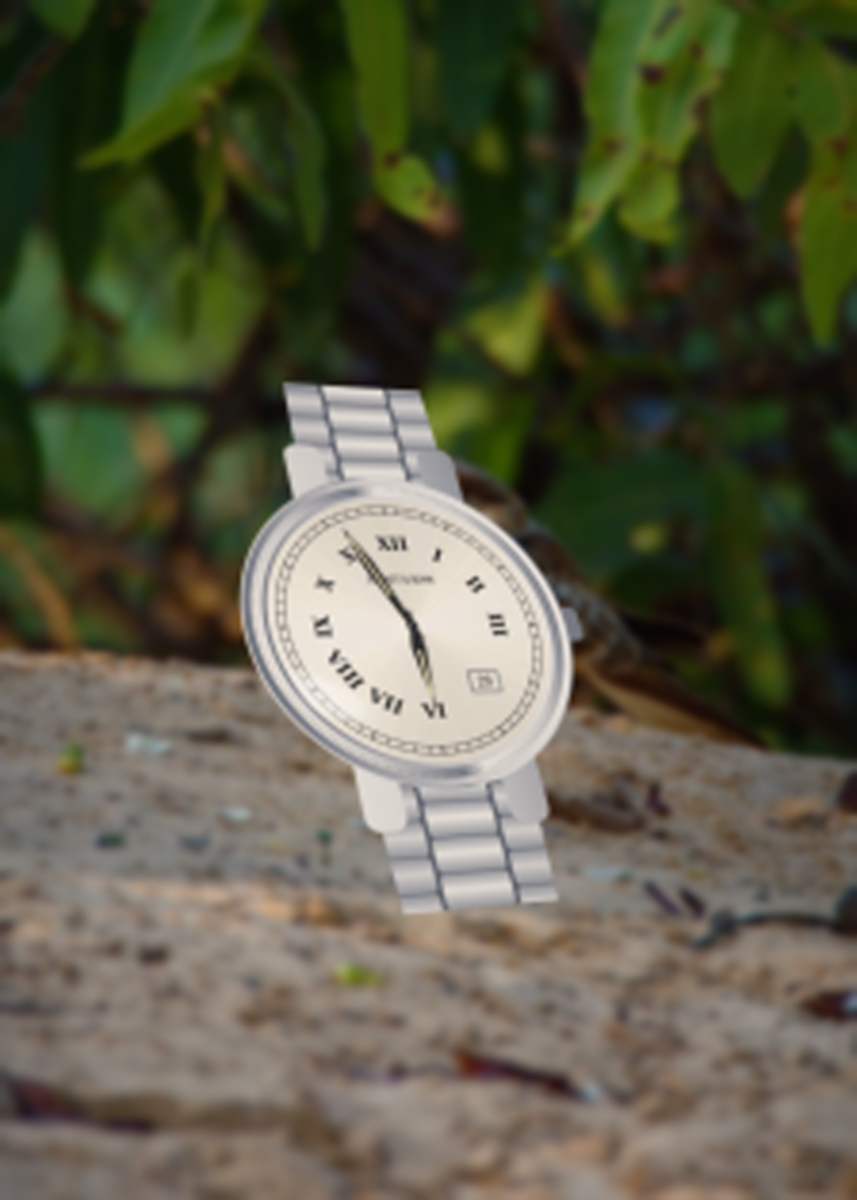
h=5 m=56
